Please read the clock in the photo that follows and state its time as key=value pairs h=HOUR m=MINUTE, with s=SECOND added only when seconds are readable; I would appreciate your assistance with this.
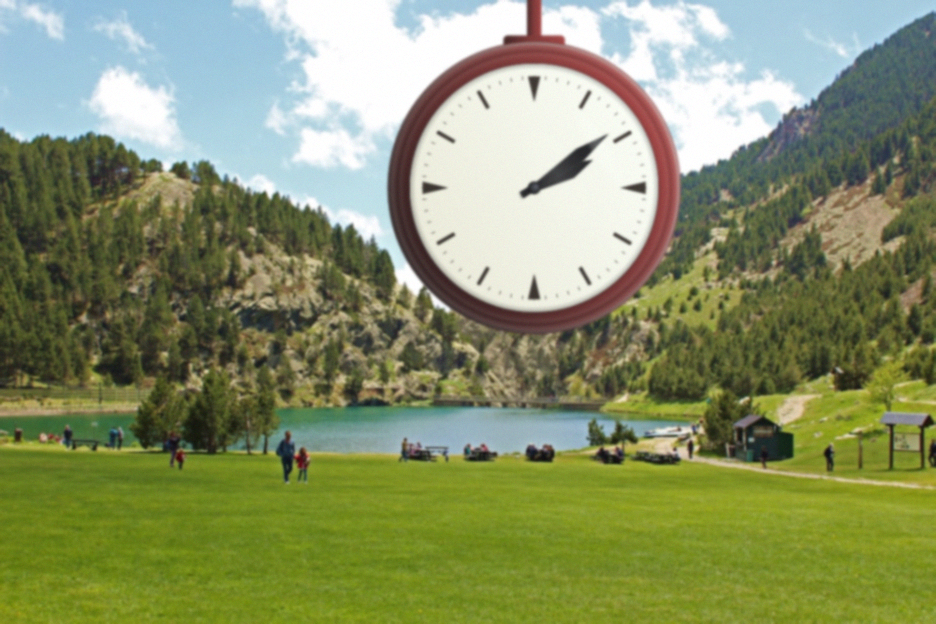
h=2 m=9
